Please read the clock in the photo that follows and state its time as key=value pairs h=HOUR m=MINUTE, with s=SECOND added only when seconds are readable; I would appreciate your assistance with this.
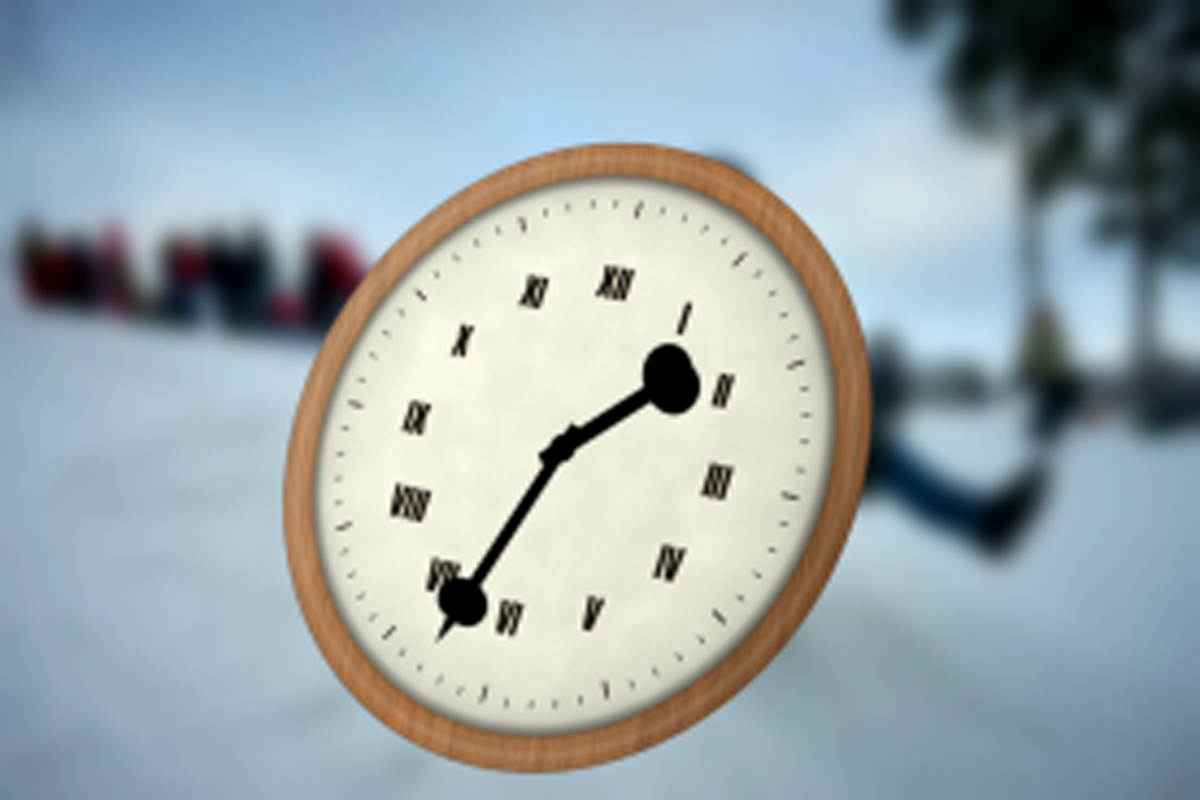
h=1 m=33
